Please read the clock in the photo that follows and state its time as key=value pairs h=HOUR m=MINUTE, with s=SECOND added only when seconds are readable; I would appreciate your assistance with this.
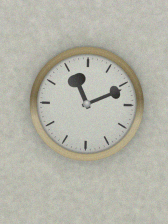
h=11 m=11
